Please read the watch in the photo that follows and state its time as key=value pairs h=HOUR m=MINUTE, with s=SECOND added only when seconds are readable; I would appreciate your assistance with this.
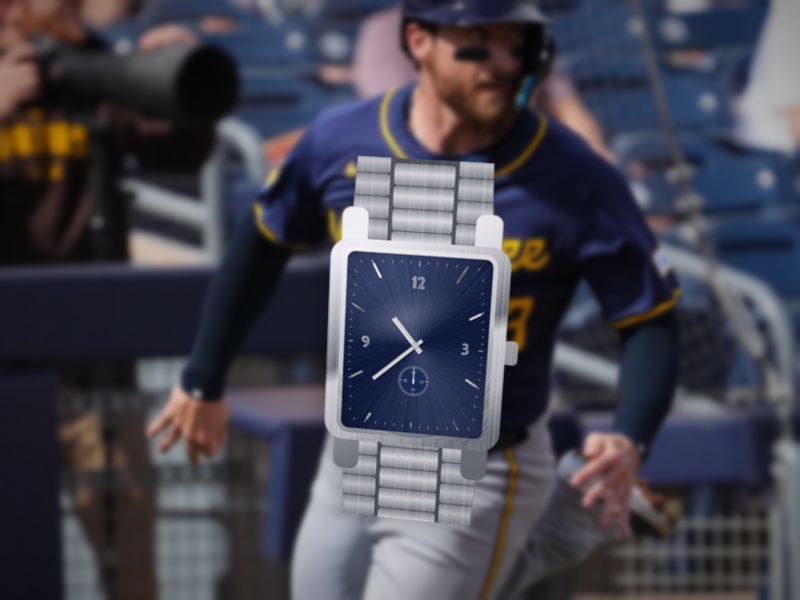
h=10 m=38
